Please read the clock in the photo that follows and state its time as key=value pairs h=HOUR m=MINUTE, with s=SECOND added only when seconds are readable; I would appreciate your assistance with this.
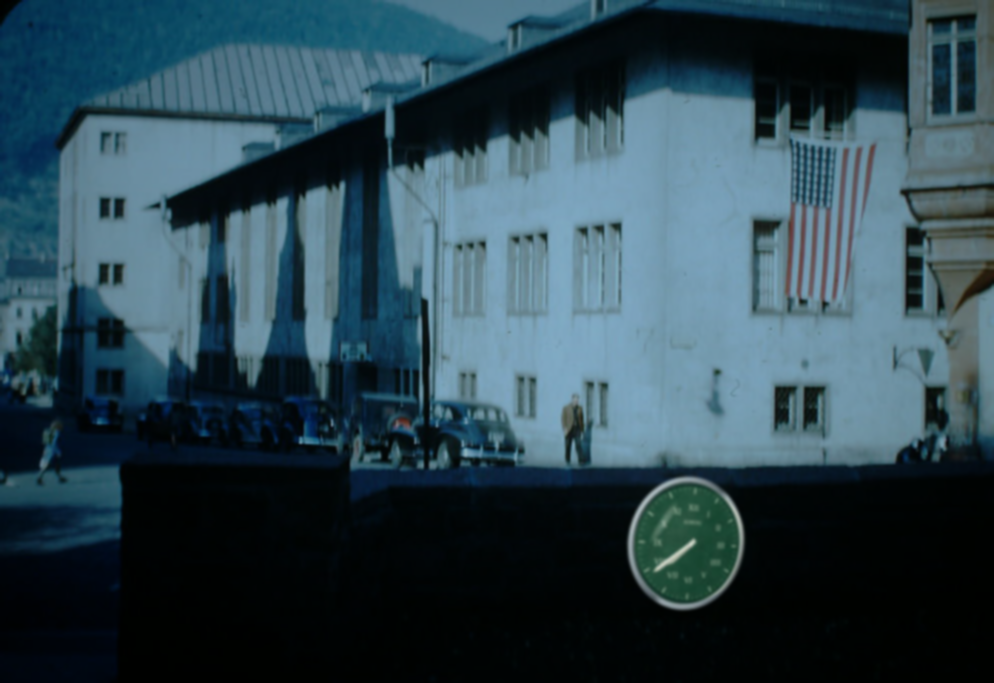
h=7 m=39
